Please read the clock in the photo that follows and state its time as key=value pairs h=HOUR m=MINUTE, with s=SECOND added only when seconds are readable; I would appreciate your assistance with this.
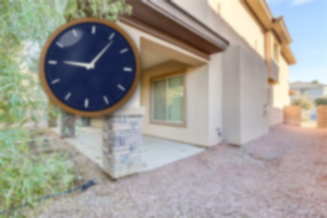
h=9 m=6
